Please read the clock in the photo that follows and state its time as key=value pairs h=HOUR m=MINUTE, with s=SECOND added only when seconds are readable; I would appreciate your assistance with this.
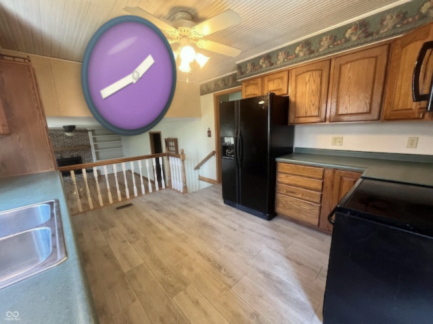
h=1 m=41
